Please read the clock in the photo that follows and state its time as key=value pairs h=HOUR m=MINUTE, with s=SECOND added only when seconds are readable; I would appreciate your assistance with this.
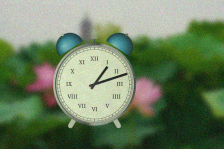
h=1 m=12
